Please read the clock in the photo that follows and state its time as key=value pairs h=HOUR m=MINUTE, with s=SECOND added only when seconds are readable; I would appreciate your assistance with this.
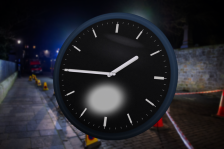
h=1 m=45
